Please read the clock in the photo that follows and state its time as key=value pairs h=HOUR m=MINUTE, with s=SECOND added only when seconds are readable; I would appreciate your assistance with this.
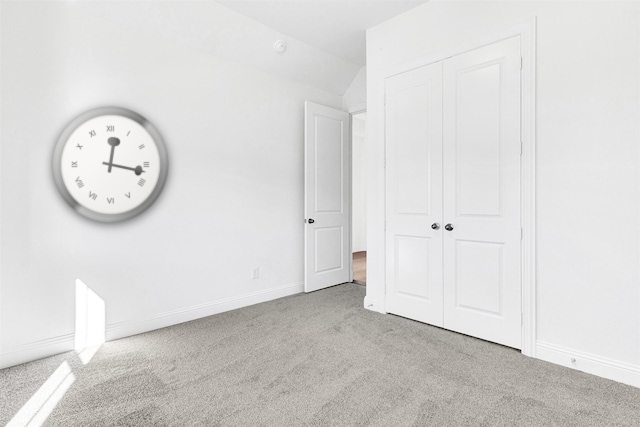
h=12 m=17
